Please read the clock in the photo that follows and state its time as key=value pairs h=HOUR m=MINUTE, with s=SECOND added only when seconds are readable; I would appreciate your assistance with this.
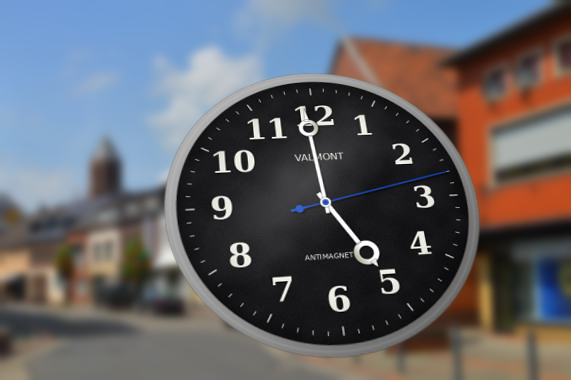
h=4 m=59 s=13
